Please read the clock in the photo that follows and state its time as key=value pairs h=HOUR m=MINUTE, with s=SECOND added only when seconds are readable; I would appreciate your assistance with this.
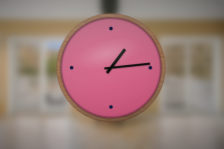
h=1 m=14
